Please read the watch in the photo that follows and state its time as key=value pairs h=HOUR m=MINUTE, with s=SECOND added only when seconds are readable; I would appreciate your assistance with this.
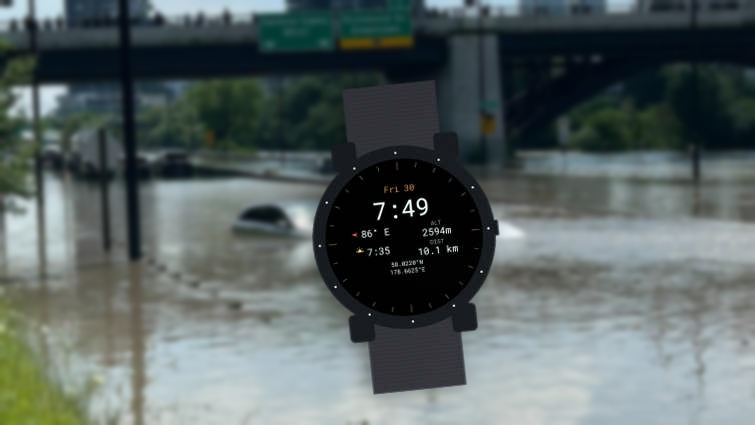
h=7 m=49
